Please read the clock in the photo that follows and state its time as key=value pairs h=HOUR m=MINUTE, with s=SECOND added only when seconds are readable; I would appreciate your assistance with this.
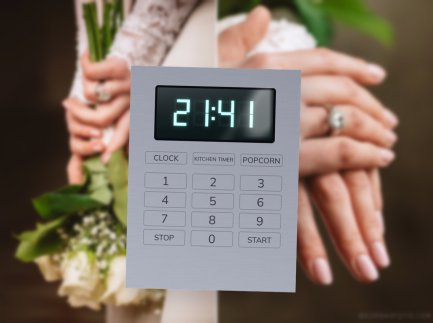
h=21 m=41
